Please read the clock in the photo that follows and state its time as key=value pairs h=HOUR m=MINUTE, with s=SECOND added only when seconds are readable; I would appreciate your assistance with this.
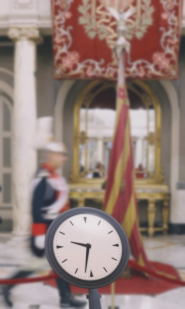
h=9 m=32
